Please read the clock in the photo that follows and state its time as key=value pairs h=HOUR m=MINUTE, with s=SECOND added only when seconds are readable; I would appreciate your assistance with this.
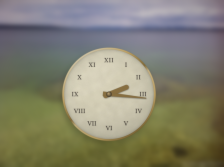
h=2 m=16
